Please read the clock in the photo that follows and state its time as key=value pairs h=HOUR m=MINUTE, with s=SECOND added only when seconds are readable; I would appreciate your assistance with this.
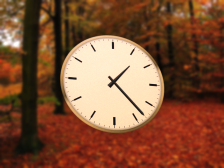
h=1 m=23
